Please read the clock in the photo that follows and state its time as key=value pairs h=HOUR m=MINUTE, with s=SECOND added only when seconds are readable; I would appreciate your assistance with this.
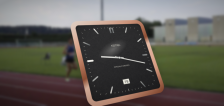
h=9 m=18
